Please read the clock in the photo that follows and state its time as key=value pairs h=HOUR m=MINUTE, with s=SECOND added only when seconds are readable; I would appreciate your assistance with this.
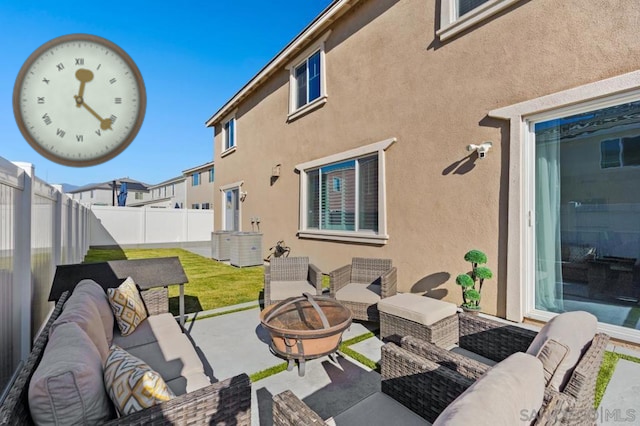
h=12 m=22
